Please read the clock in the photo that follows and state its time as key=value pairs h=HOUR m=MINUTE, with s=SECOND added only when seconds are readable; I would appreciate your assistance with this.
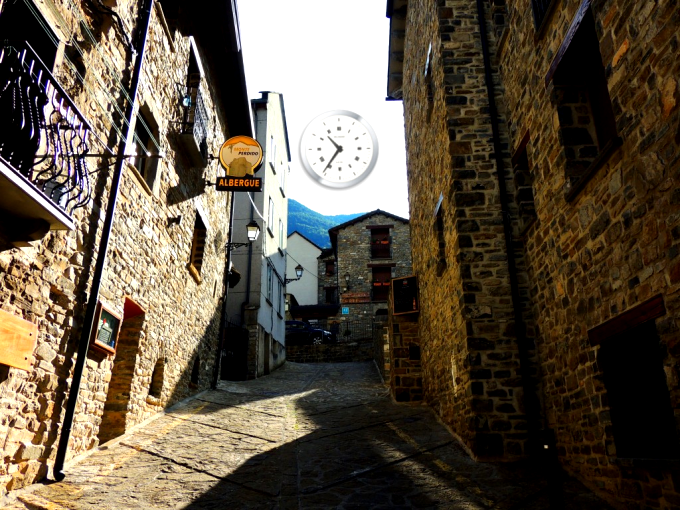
h=10 m=36
